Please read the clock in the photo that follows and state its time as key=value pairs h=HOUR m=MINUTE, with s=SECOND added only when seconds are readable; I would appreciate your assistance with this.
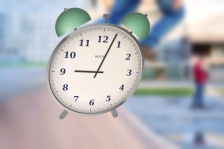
h=9 m=3
